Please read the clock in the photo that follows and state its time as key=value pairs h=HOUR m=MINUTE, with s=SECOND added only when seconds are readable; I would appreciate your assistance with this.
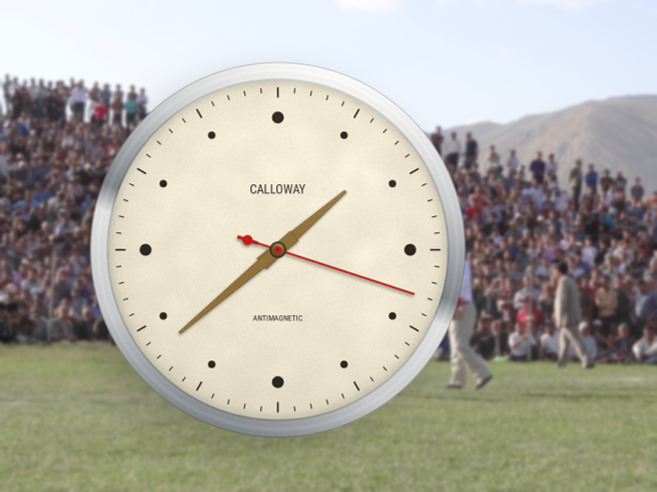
h=1 m=38 s=18
